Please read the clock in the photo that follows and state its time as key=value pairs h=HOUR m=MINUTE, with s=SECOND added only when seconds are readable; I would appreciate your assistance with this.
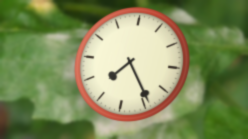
h=7 m=24
